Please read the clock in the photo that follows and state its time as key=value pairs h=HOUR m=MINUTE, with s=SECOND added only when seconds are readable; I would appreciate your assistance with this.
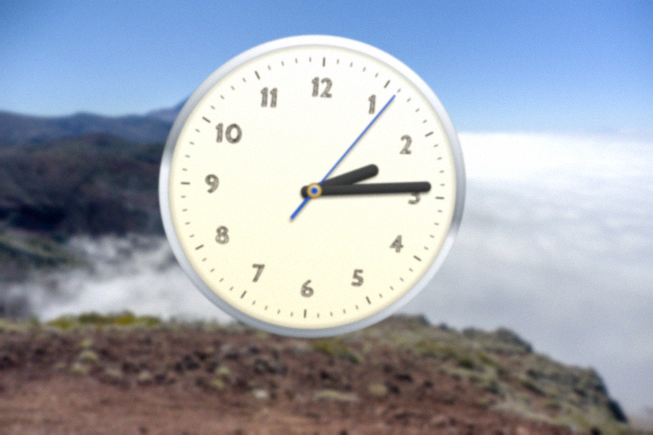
h=2 m=14 s=6
